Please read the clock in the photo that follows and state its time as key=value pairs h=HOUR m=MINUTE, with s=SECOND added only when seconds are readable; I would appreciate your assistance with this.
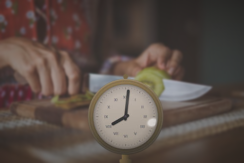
h=8 m=1
